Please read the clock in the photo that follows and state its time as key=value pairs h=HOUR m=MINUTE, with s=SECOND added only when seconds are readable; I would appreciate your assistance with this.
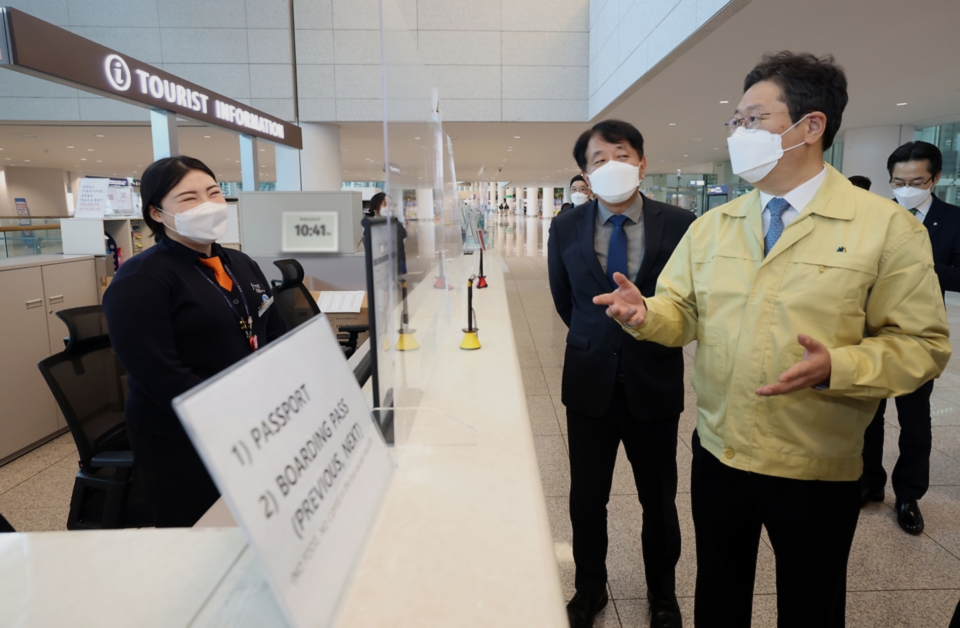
h=10 m=41
